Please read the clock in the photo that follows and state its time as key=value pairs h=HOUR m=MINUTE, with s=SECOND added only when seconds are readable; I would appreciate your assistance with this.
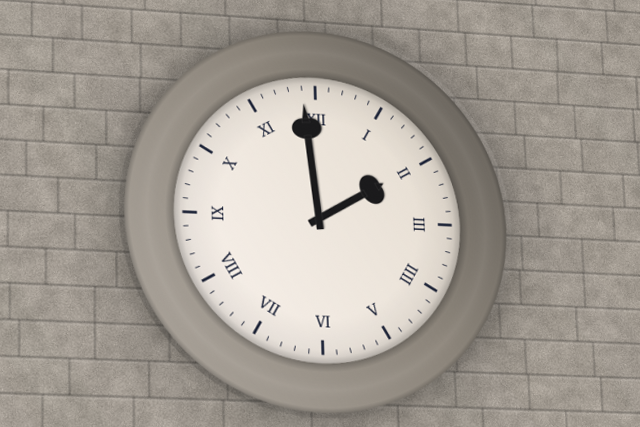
h=1 m=59
